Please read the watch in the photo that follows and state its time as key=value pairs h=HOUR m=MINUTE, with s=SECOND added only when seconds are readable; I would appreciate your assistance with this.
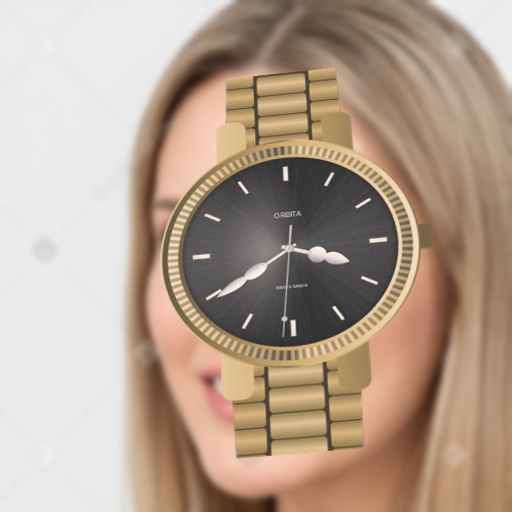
h=3 m=39 s=31
